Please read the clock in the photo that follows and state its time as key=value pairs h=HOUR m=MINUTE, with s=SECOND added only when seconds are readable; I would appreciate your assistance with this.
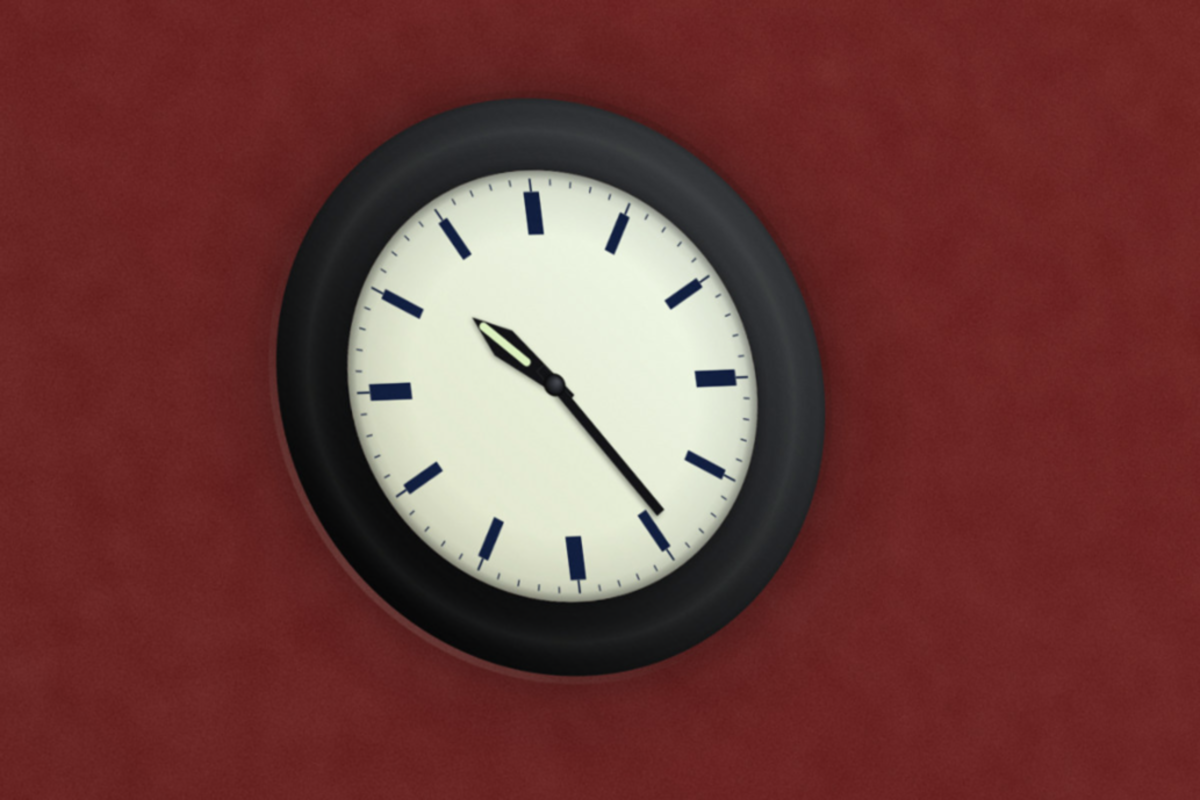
h=10 m=24
